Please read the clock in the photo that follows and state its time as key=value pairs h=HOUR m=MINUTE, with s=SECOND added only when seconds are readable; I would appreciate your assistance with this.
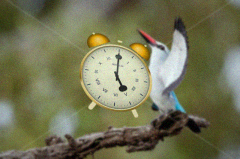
h=5 m=0
